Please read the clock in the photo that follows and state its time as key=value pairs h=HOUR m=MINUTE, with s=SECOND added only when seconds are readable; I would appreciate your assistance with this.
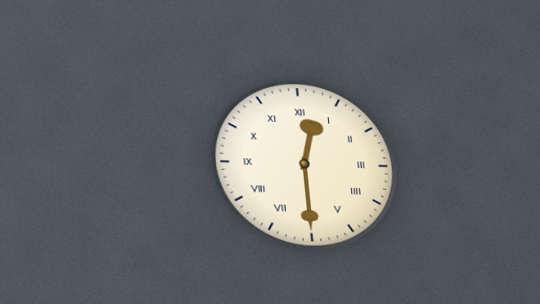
h=12 m=30
